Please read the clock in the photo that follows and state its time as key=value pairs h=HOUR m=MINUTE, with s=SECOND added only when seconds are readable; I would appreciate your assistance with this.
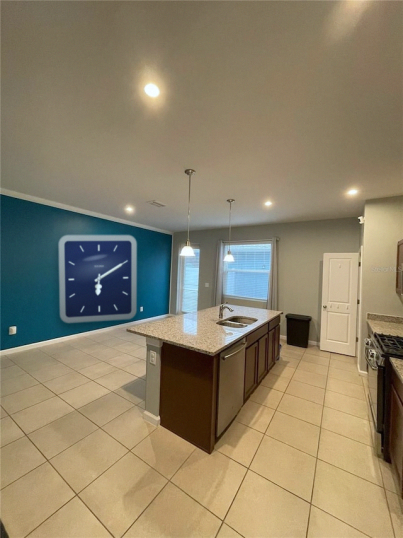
h=6 m=10
